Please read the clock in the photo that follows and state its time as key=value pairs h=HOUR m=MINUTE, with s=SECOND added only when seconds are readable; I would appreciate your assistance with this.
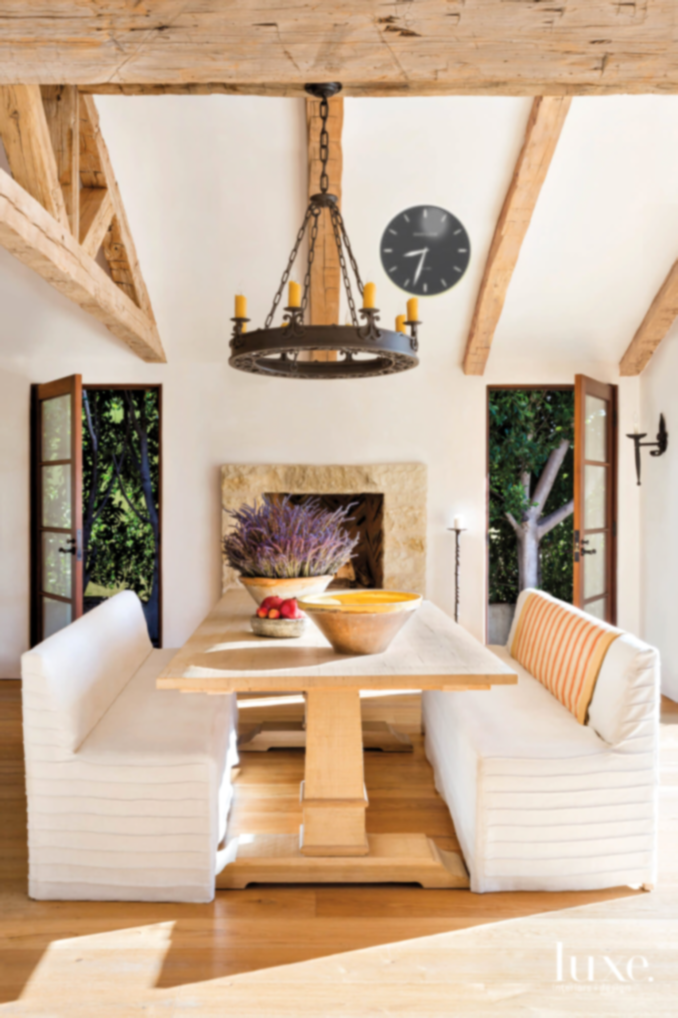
h=8 m=33
